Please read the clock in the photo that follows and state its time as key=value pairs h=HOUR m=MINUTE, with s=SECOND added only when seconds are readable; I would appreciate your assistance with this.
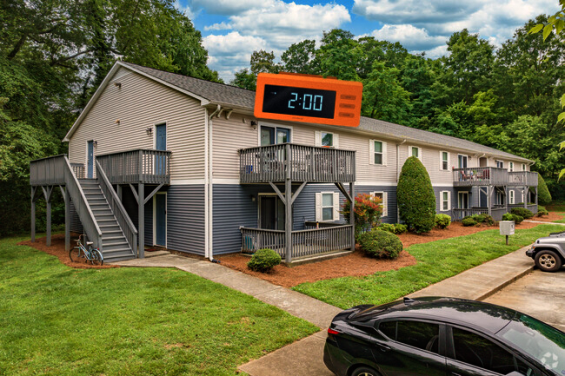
h=2 m=0
